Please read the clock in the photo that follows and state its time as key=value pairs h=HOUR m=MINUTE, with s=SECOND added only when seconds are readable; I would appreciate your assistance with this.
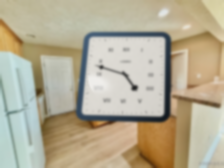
h=4 m=48
